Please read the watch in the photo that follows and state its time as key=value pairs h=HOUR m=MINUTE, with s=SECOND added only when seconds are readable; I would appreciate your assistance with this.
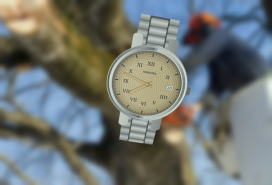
h=7 m=48
